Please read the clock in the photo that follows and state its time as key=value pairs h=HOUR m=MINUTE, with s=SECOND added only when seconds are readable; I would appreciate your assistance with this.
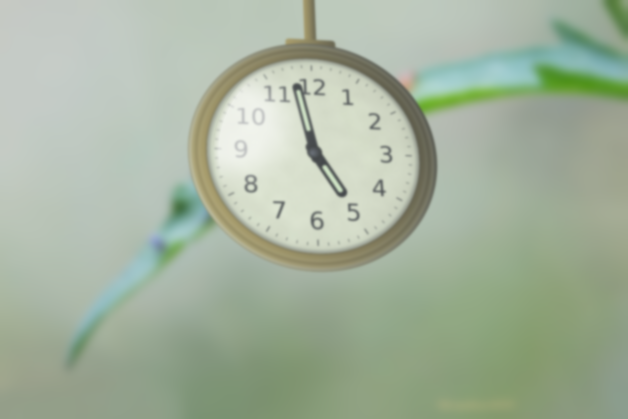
h=4 m=58
